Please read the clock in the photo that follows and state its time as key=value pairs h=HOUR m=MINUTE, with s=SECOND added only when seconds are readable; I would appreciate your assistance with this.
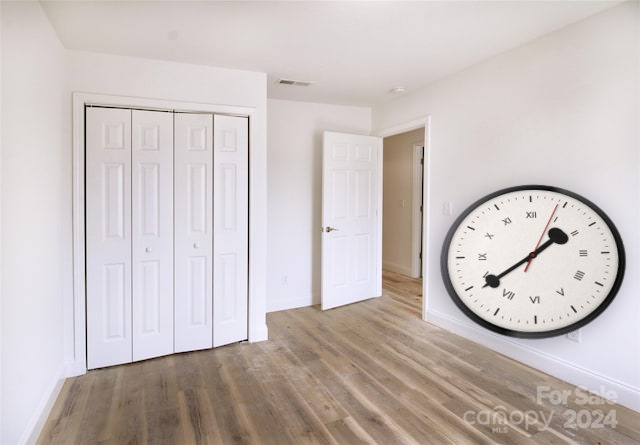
h=1 m=39 s=4
